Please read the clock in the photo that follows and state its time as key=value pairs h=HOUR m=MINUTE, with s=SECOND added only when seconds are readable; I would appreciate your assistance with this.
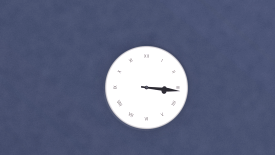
h=3 m=16
